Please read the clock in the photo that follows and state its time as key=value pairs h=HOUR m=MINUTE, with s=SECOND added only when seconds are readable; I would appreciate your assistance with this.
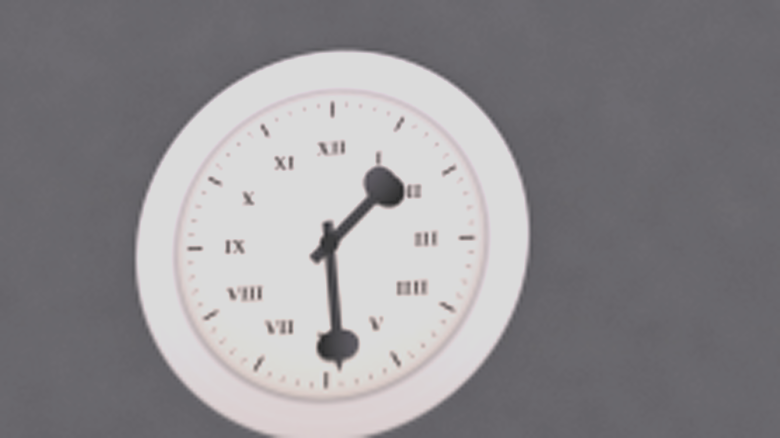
h=1 m=29
